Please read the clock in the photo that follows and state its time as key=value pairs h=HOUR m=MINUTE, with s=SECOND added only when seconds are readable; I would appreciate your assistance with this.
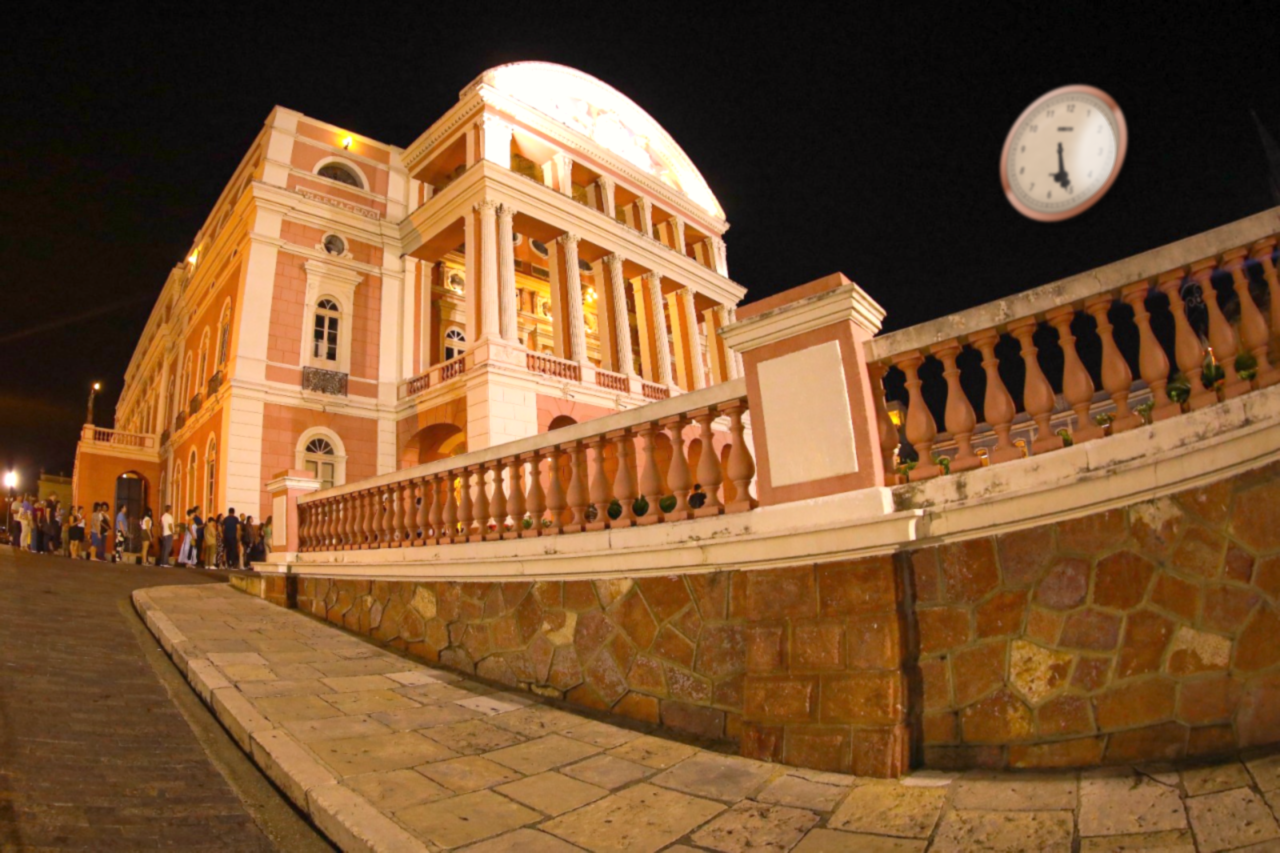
h=5 m=26
